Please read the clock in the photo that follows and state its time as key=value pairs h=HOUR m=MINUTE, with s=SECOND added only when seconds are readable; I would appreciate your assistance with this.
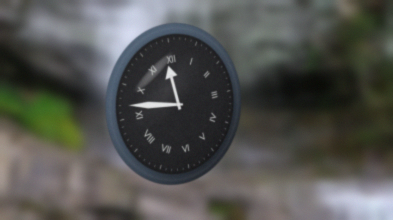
h=11 m=47
